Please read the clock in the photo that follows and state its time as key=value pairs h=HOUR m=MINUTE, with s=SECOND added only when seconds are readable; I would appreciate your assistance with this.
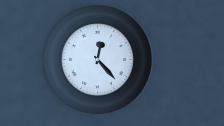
h=12 m=23
